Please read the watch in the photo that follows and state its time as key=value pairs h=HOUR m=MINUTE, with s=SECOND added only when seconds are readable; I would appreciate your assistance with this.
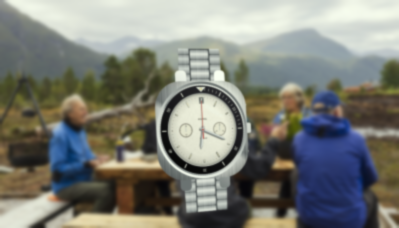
h=6 m=19
